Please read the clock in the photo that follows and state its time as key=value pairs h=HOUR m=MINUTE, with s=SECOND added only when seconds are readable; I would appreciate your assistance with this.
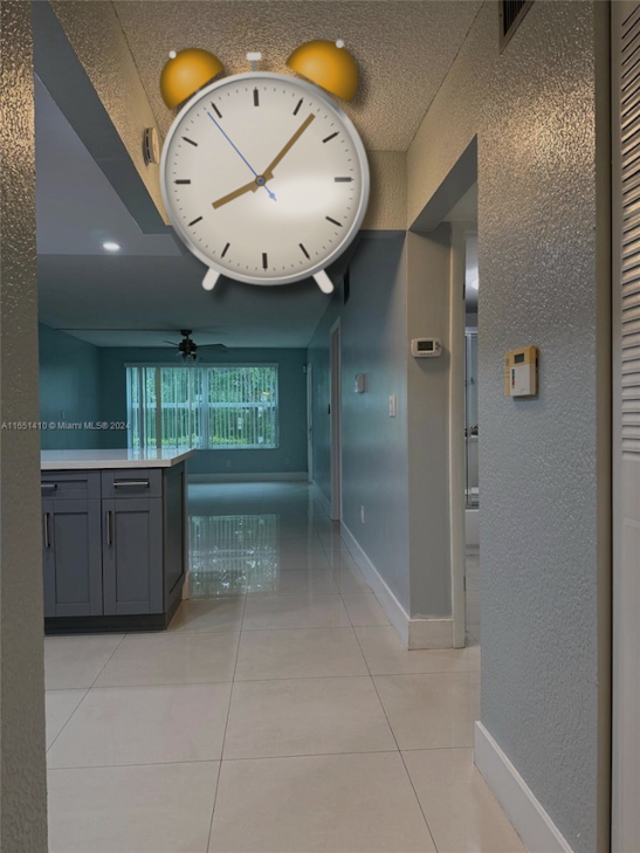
h=8 m=6 s=54
